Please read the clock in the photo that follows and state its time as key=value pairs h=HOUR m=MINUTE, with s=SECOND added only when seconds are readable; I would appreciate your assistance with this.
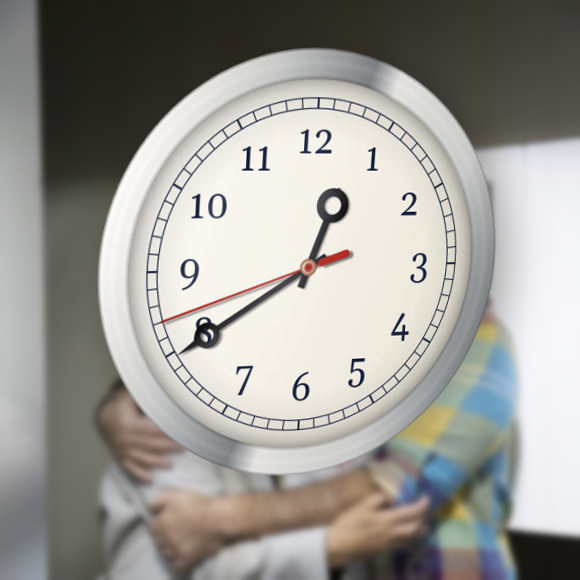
h=12 m=39 s=42
